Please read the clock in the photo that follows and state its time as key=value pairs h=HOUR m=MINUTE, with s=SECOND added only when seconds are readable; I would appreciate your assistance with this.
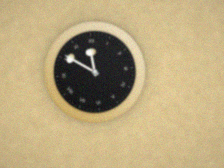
h=11 m=51
